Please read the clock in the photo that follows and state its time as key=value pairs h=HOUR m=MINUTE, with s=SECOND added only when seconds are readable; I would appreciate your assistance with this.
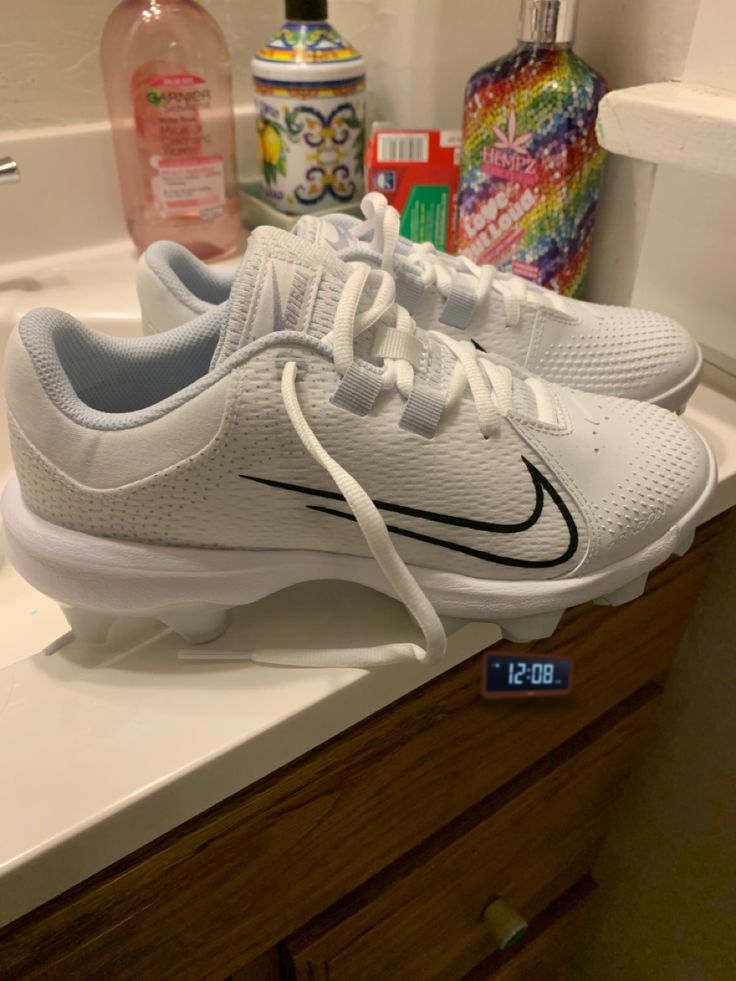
h=12 m=8
